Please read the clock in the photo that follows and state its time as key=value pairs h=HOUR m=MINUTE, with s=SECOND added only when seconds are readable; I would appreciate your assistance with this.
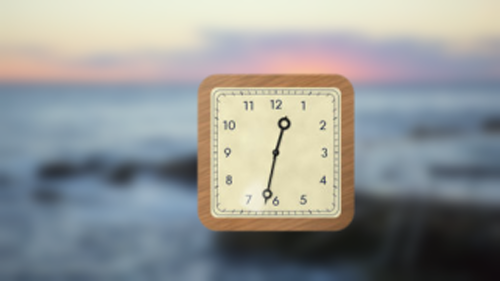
h=12 m=32
